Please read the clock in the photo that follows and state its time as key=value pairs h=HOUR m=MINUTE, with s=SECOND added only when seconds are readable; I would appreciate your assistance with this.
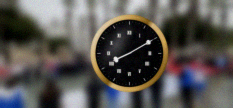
h=8 m=10
